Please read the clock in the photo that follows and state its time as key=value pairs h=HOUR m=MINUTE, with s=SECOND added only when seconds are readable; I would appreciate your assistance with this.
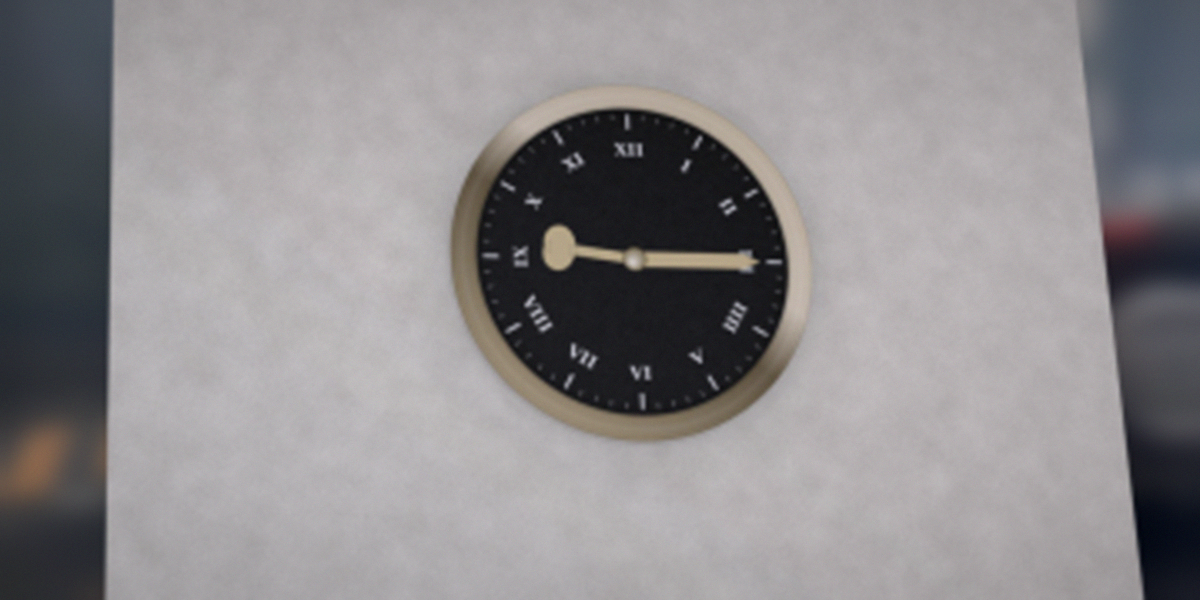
h=9 m=15
